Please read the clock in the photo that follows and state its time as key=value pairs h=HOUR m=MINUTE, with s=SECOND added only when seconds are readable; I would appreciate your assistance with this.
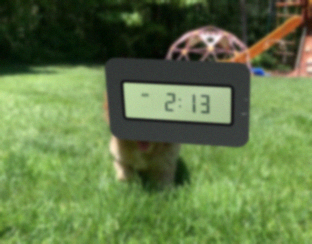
h=2 m=13
